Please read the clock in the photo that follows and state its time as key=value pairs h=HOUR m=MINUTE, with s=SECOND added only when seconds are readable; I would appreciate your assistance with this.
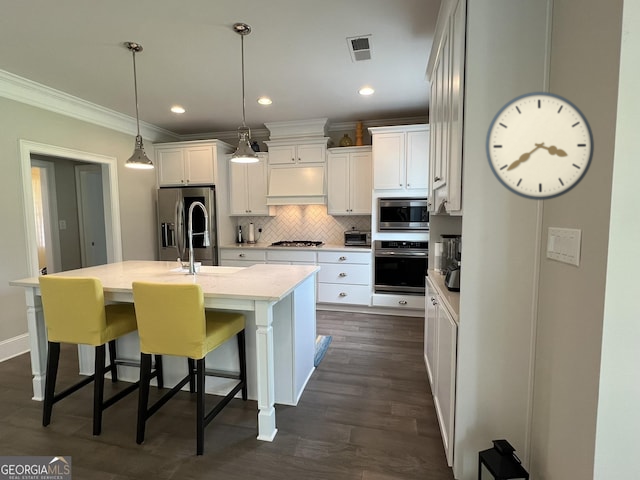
h=3 m=39
